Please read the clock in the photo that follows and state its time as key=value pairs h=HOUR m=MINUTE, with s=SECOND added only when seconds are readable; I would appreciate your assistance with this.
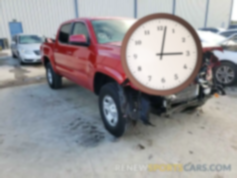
h=3 m=2
